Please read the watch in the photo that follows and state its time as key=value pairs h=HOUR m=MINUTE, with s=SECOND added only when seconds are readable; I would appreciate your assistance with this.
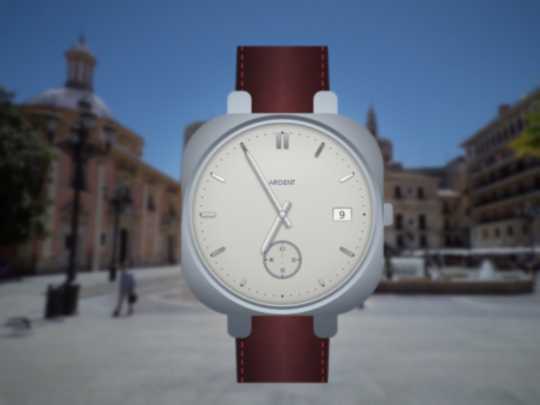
h=6 m=55
